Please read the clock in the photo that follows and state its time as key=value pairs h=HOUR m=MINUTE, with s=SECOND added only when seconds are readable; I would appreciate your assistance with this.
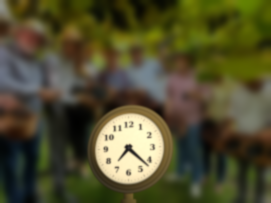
h=7 m=22
